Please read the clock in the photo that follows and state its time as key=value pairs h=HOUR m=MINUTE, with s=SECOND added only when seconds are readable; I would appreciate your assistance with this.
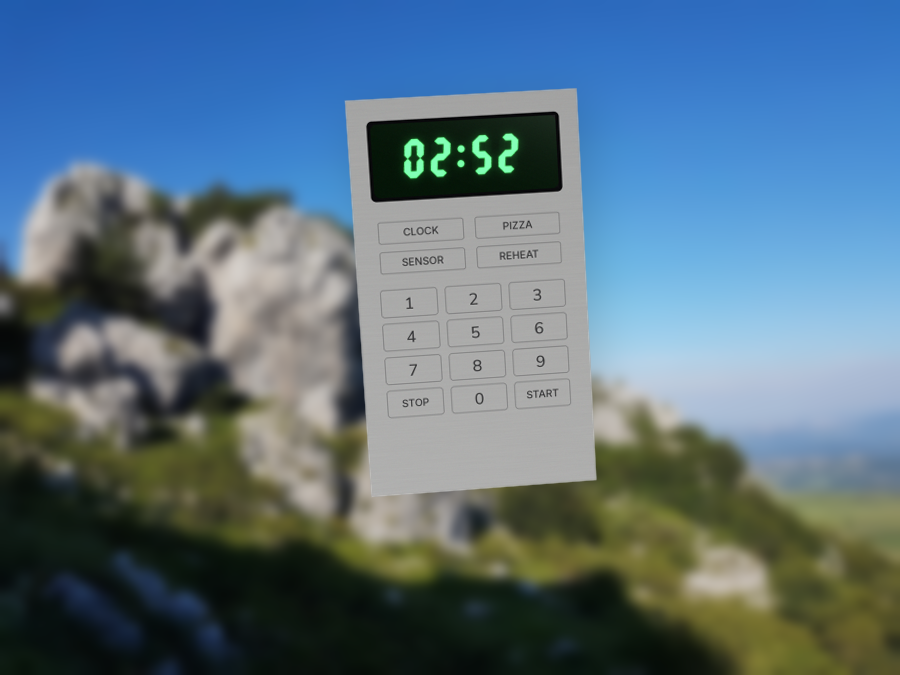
h=2 m=52
